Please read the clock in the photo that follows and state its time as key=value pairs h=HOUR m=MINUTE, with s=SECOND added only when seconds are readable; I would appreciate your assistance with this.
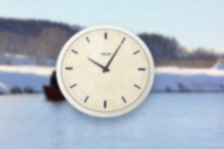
h=10 m=5
